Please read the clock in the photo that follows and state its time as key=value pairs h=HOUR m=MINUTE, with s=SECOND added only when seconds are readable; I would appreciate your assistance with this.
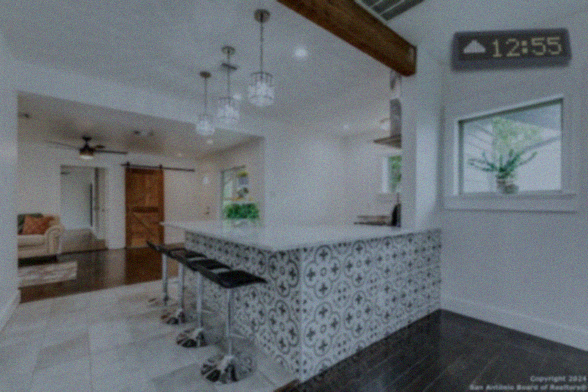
h=12 m=55
